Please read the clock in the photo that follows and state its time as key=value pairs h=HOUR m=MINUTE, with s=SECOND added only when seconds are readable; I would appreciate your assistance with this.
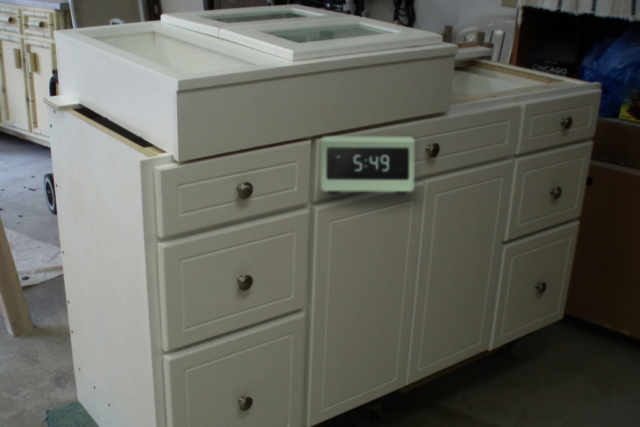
h=5 m=49
